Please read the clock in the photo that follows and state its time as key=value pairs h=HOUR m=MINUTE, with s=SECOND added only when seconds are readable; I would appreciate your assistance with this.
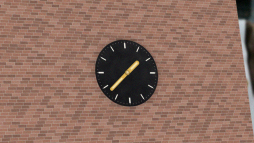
h=1 m=38
